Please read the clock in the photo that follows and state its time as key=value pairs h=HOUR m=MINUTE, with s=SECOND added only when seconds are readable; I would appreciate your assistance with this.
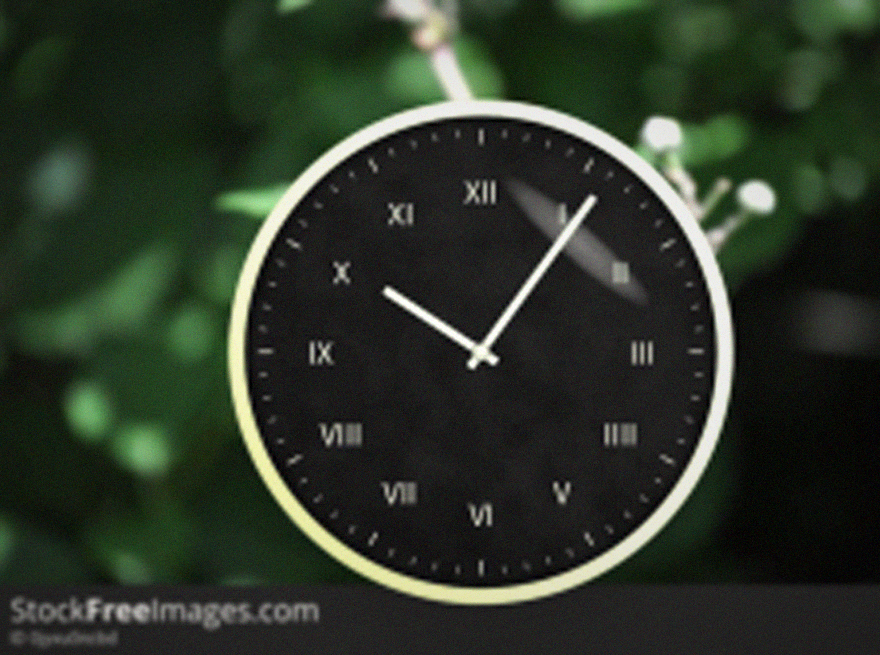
h=10 m=6
